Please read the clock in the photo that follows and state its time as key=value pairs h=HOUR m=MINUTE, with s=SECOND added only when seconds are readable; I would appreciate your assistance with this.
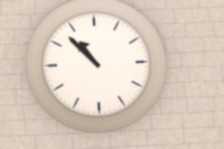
h=10 m=53
